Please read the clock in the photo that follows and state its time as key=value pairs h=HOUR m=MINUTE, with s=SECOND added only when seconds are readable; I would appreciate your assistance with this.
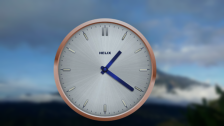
h=1 m=21
